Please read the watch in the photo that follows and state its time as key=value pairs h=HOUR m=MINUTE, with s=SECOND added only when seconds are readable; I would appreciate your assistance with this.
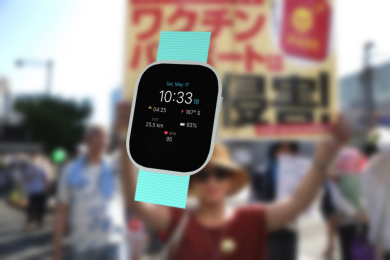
h=10 m=33
